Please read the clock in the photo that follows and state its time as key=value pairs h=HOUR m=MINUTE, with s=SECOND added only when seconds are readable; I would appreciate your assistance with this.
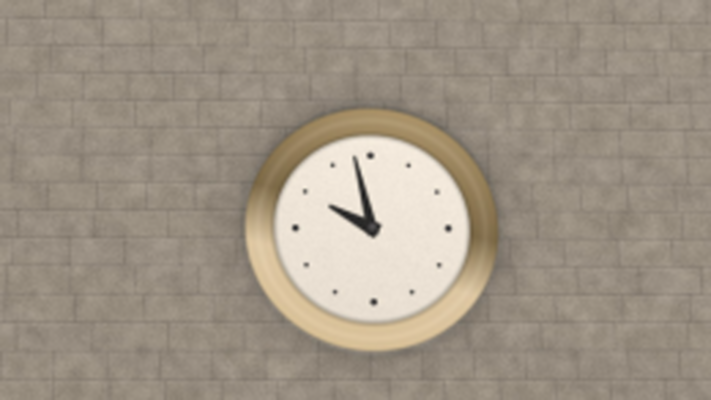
h=9 m=58
